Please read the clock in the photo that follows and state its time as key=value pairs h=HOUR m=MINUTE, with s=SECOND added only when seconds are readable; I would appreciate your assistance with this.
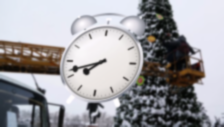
h=7 m=42
